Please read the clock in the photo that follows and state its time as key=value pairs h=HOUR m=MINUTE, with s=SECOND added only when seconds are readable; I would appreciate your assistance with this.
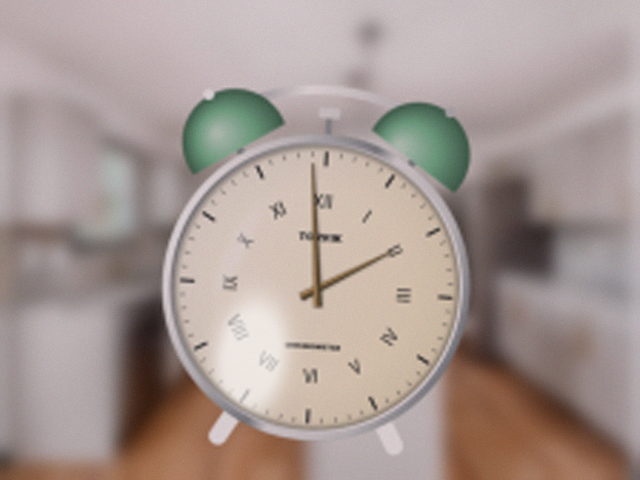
h=1 m=59
